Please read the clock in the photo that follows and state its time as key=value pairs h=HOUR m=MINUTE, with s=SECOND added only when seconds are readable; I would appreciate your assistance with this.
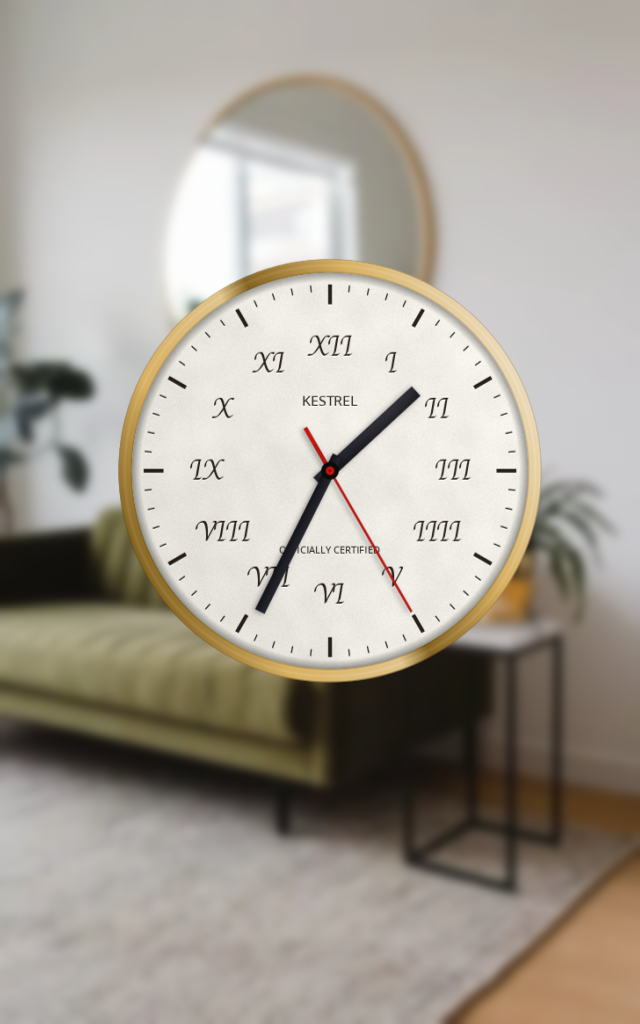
h=1 m=34 s=25
